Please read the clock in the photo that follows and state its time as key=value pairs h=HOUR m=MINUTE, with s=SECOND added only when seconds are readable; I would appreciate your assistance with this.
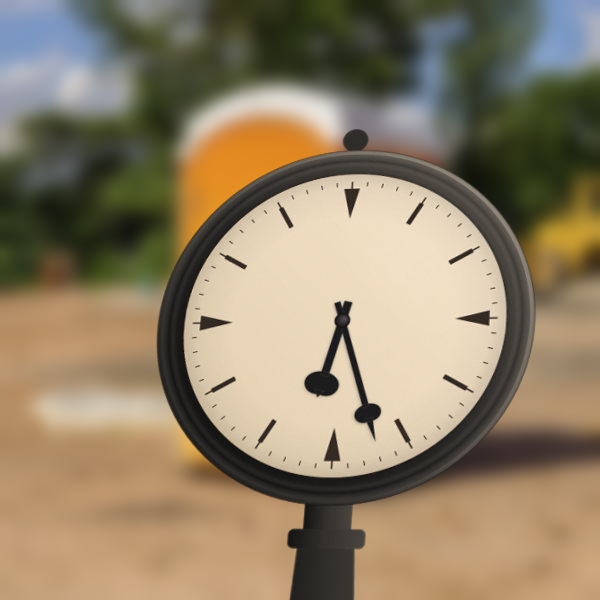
h=6 m=27
